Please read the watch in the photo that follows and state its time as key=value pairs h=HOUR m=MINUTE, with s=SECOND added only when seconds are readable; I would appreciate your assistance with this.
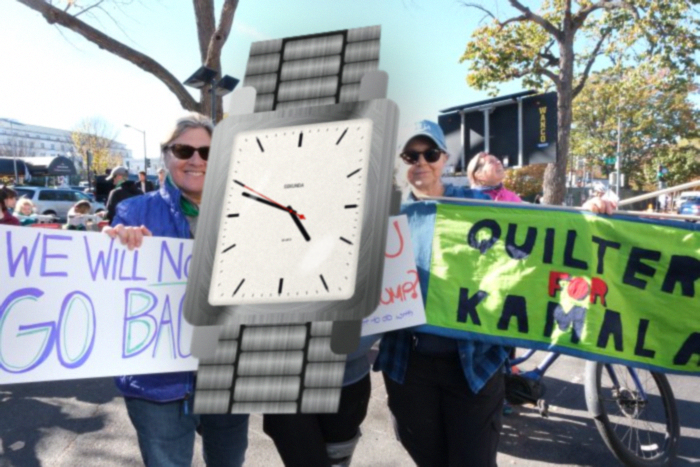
h=4 m=48 s=50
